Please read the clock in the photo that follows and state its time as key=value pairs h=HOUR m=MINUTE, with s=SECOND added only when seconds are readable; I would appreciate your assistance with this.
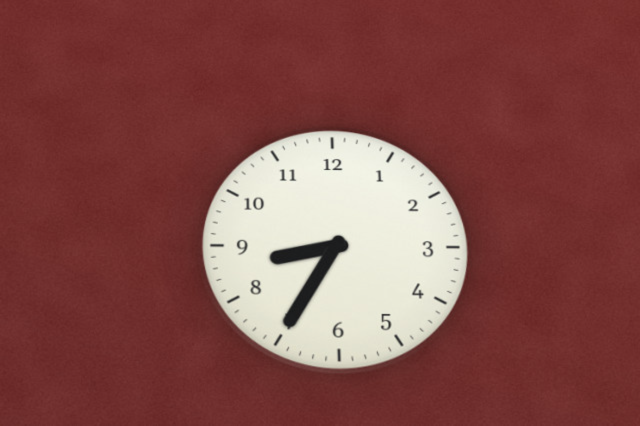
h=8 m=35
